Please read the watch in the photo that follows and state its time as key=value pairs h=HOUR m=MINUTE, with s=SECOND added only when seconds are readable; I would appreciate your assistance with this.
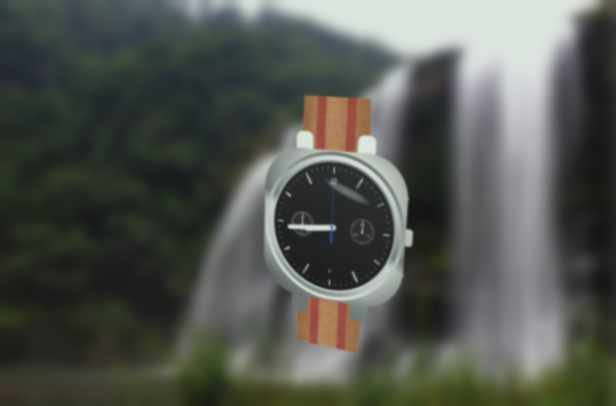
h=8 m=44
